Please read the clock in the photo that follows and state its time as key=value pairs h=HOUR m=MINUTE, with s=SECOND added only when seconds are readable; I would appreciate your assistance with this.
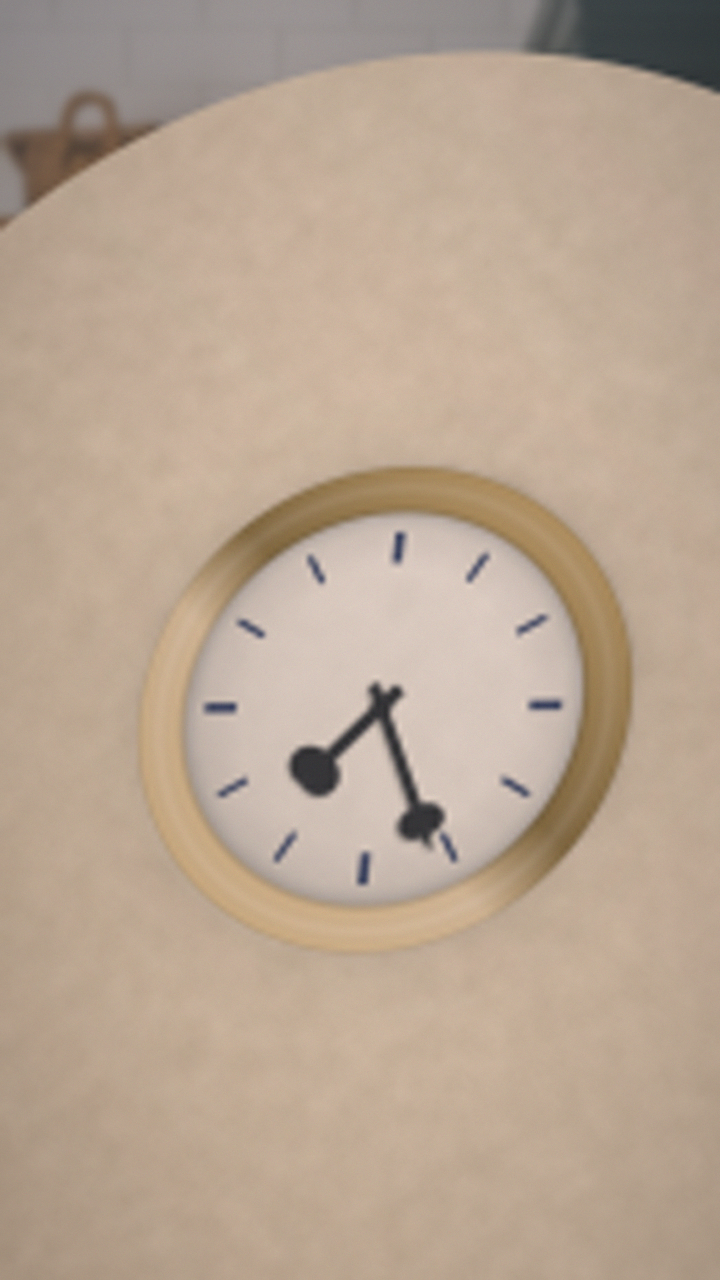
h=7 m=26
